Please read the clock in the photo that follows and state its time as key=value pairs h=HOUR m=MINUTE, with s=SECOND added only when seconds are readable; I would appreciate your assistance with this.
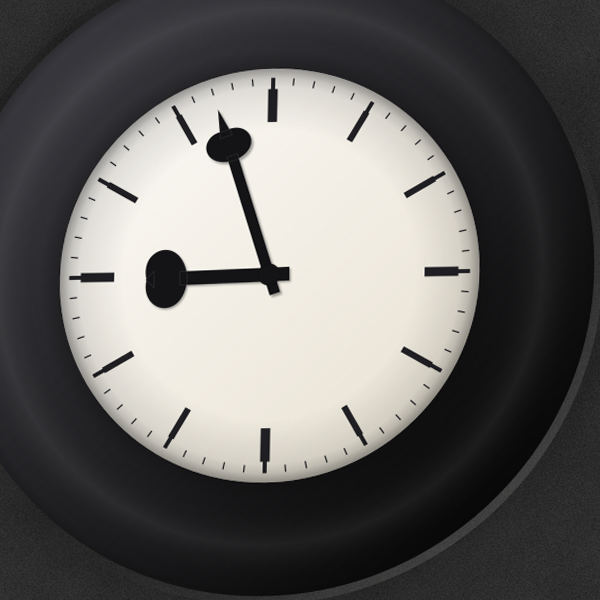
h=8 m=57
